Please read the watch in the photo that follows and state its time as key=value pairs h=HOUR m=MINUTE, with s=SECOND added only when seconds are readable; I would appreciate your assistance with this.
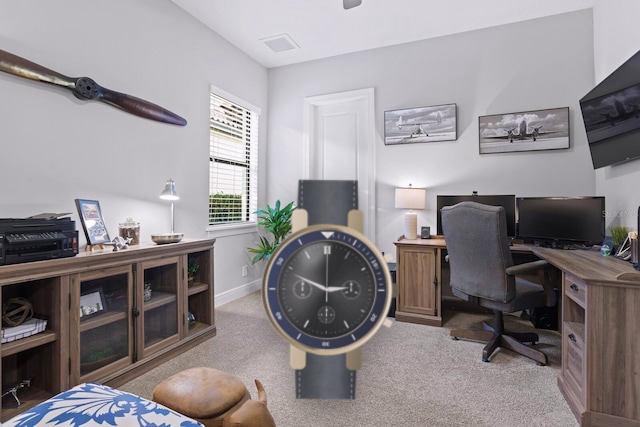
h=2 m=49
